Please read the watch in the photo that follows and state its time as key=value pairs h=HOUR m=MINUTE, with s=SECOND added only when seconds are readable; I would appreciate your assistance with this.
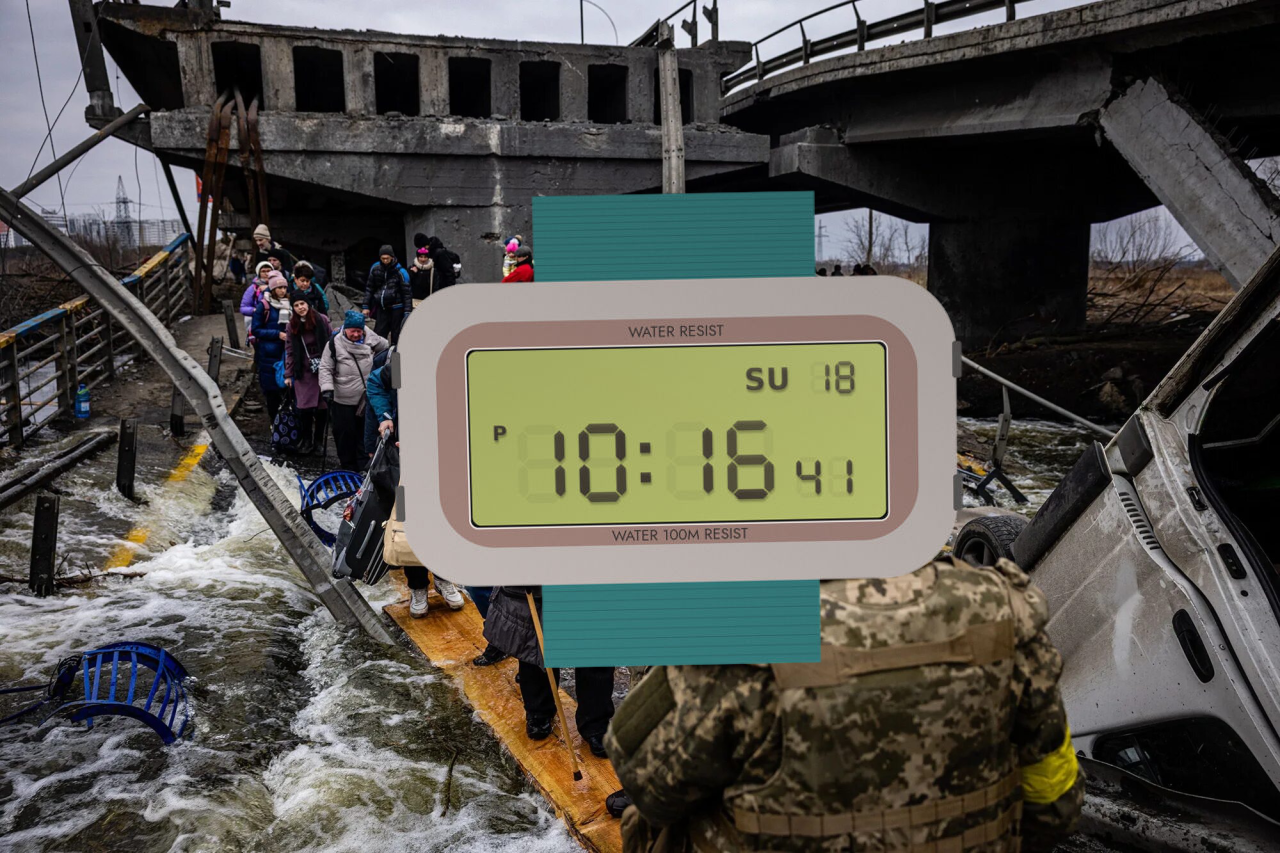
h=10 m=16 s=41
